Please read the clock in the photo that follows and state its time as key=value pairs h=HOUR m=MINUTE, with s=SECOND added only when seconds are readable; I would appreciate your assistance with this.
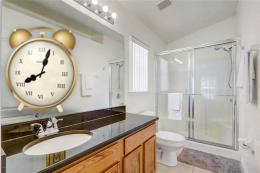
h=8 m=3
